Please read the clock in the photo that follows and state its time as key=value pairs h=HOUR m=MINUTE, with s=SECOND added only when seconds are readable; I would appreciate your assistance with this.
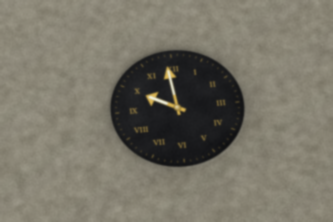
h=9 m=59
